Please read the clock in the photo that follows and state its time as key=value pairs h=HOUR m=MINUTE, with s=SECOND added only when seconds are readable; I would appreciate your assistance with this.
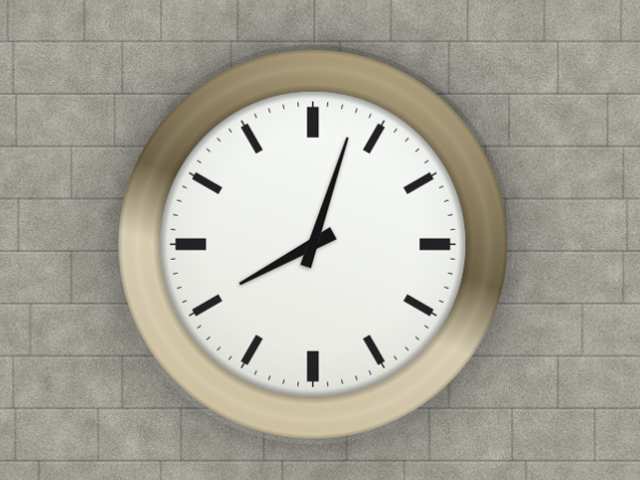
h=8 m=3
